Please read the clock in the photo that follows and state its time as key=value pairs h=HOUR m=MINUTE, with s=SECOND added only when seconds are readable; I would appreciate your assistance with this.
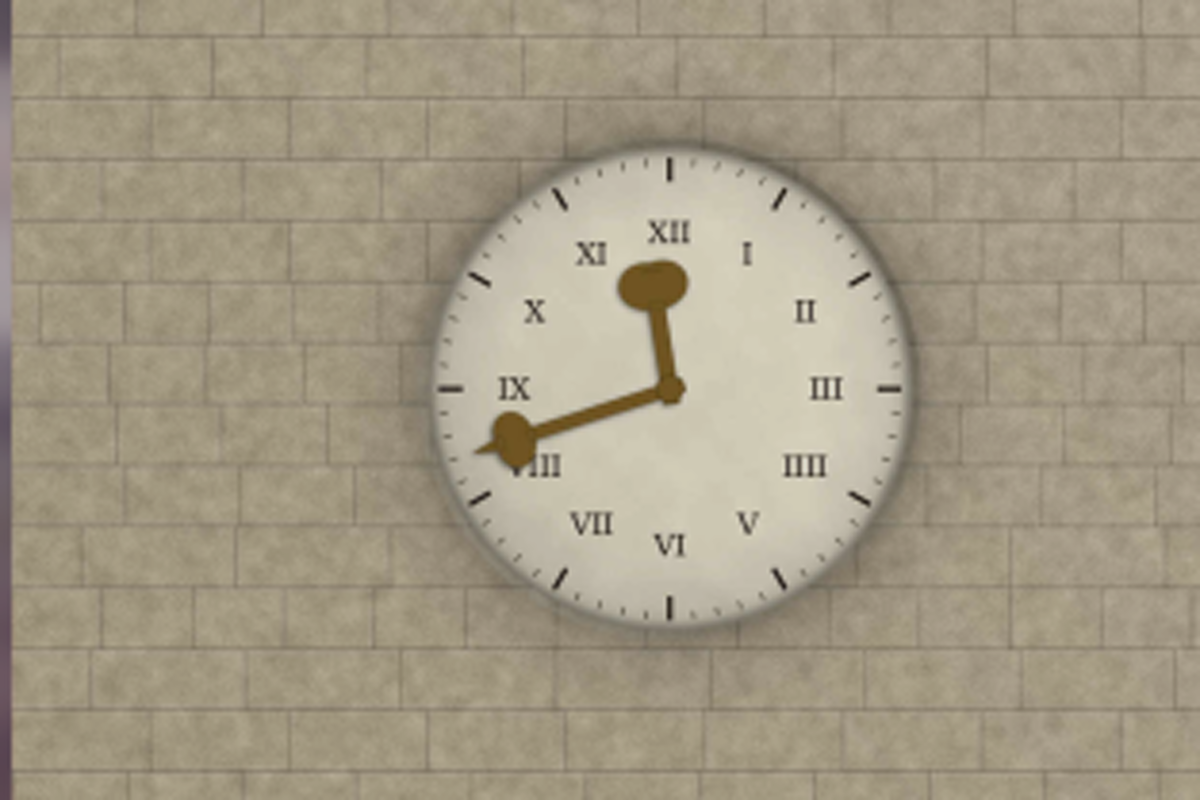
h=11 m=42
